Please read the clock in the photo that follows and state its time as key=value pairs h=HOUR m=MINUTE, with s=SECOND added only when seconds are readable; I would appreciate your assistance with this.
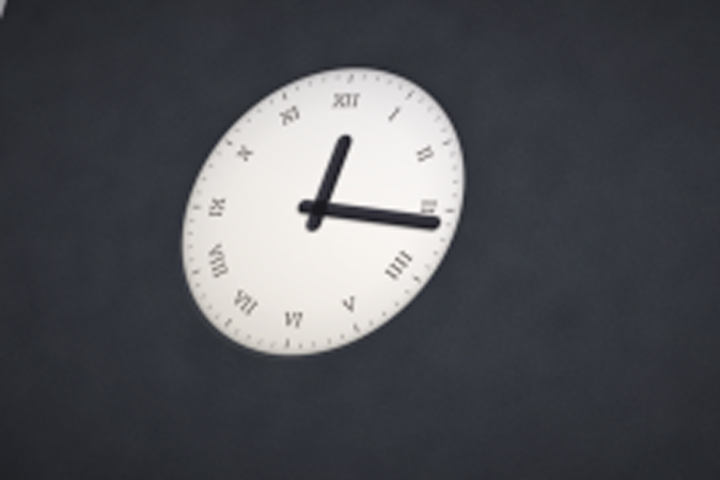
h=12 m=16
